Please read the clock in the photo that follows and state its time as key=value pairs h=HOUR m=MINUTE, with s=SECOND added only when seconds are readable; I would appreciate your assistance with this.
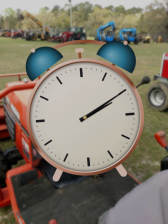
h=2 m=10
